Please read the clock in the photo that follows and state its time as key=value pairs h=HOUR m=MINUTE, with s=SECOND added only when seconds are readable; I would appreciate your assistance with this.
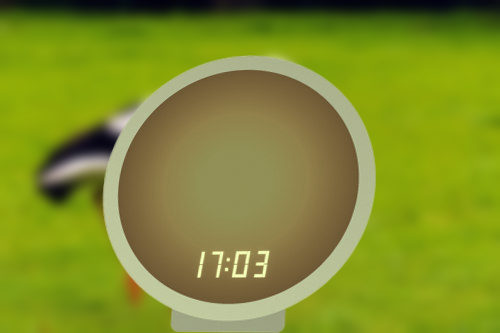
h=17 m=3
